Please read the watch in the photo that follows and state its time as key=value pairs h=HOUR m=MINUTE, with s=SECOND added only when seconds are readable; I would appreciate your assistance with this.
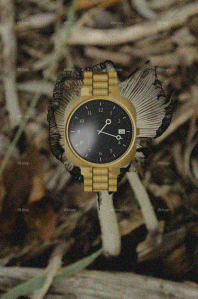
h=1 m=18
